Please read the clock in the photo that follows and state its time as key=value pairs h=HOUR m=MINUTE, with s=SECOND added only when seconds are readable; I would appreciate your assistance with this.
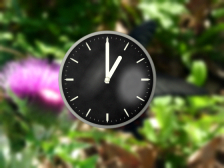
h=1 m=0
